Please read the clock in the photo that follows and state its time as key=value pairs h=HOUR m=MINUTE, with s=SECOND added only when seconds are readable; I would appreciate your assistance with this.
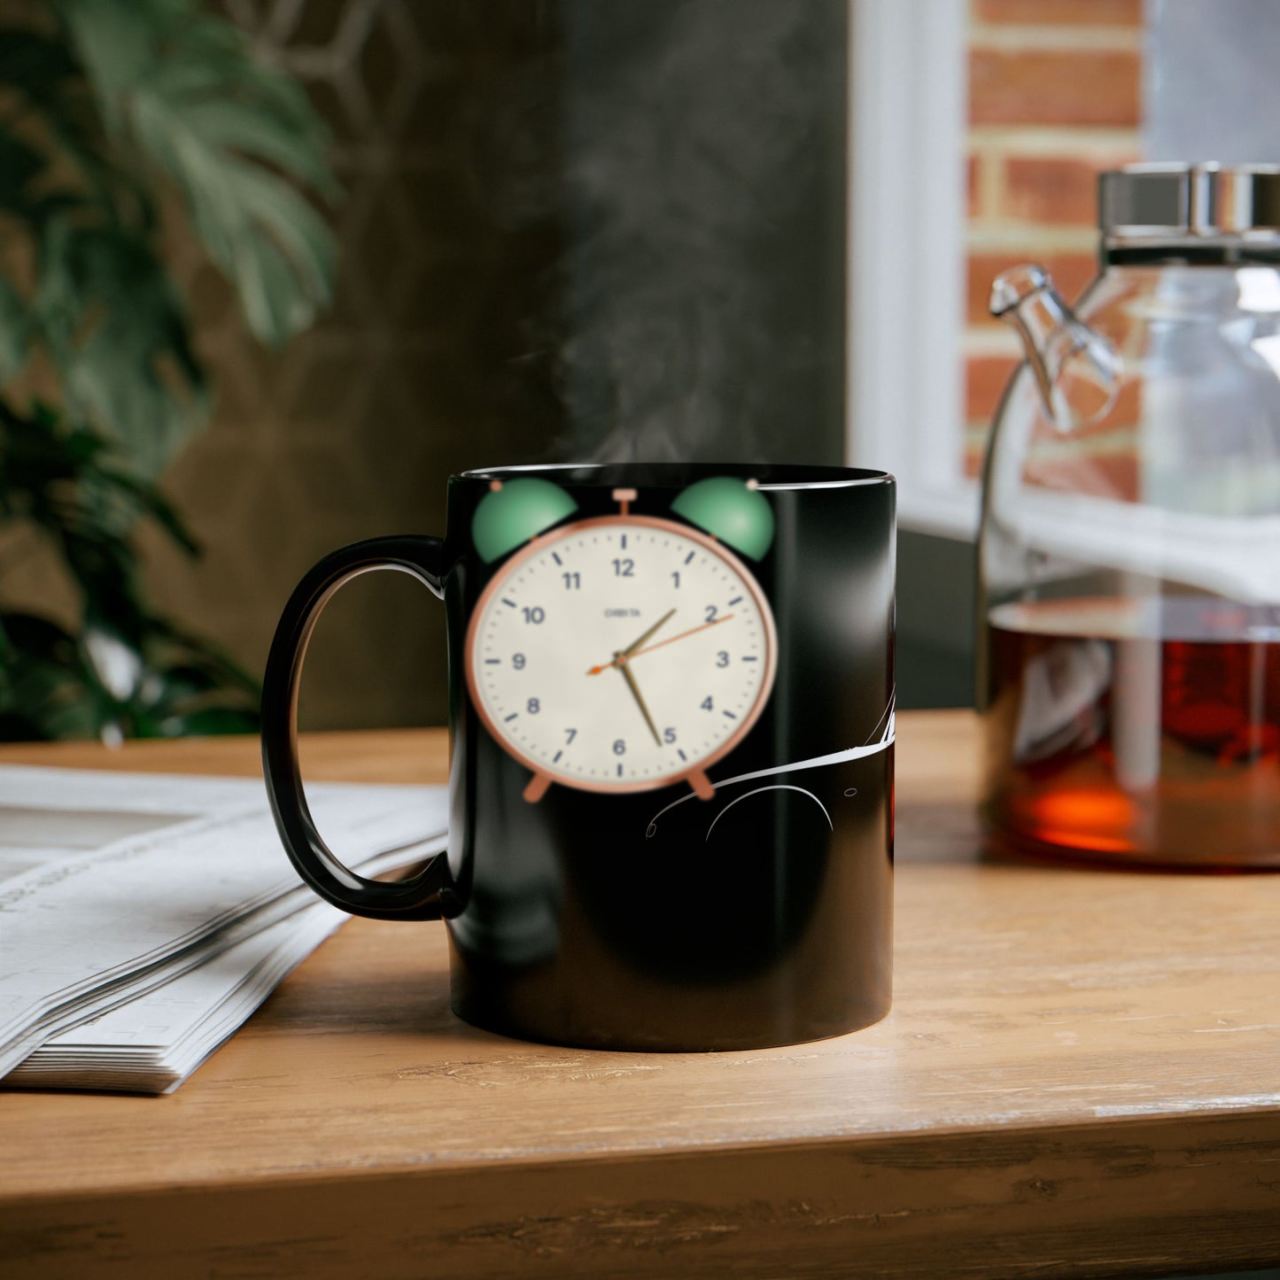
h=1 m=26 s=11
